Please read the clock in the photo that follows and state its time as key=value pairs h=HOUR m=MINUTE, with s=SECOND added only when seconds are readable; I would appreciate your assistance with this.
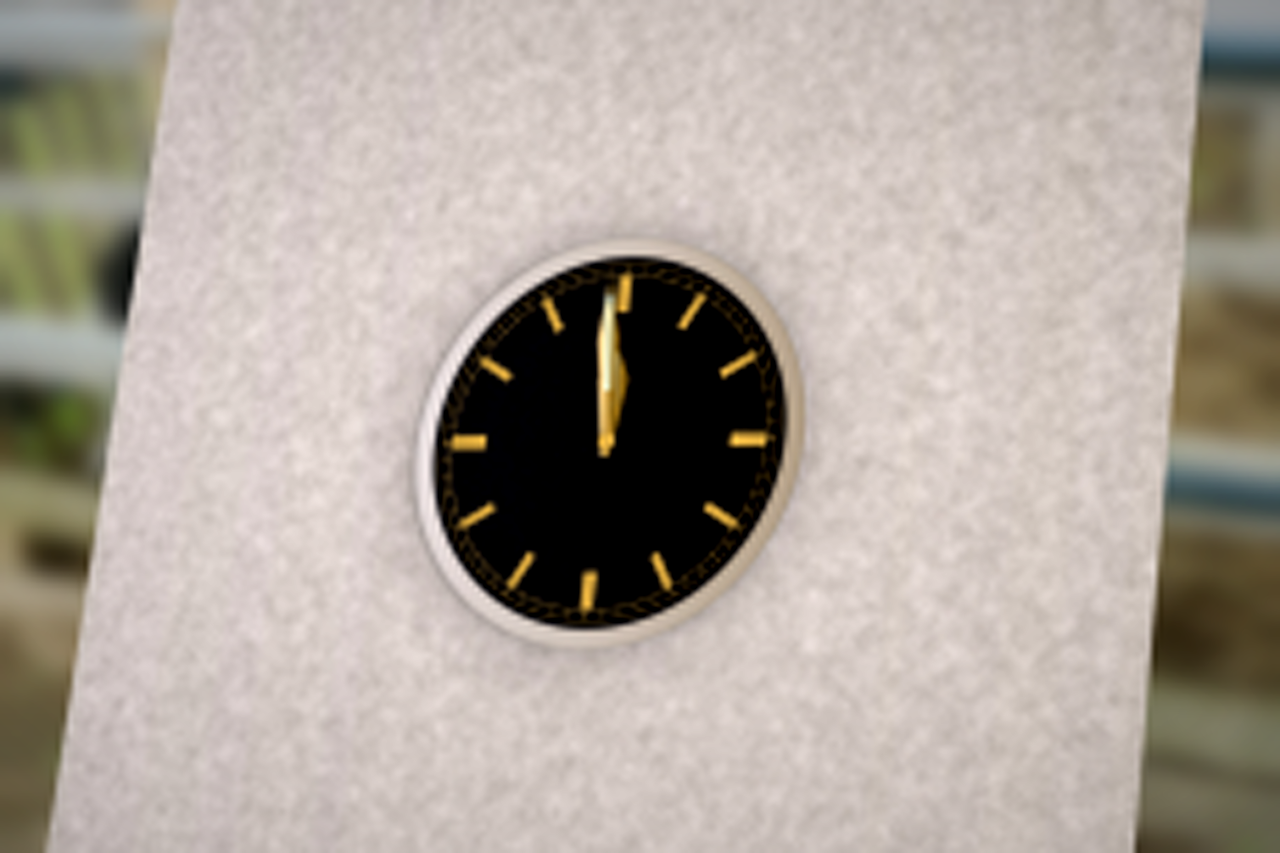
h=11 m=59
